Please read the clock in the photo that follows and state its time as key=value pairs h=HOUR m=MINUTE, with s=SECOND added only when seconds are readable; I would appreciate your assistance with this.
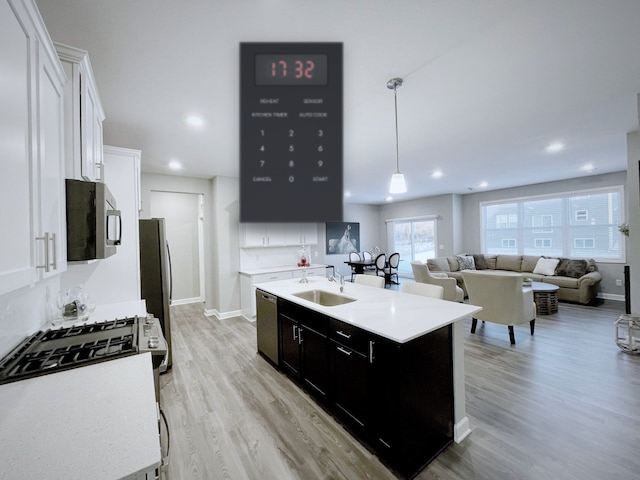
h=17 m=32
